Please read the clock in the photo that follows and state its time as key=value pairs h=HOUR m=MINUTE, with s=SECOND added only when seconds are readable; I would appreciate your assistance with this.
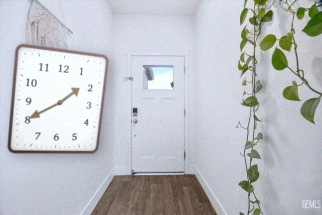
h=1 m=40
